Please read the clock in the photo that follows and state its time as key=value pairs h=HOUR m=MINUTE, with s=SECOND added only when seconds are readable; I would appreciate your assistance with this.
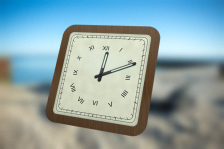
h=12 m=11
